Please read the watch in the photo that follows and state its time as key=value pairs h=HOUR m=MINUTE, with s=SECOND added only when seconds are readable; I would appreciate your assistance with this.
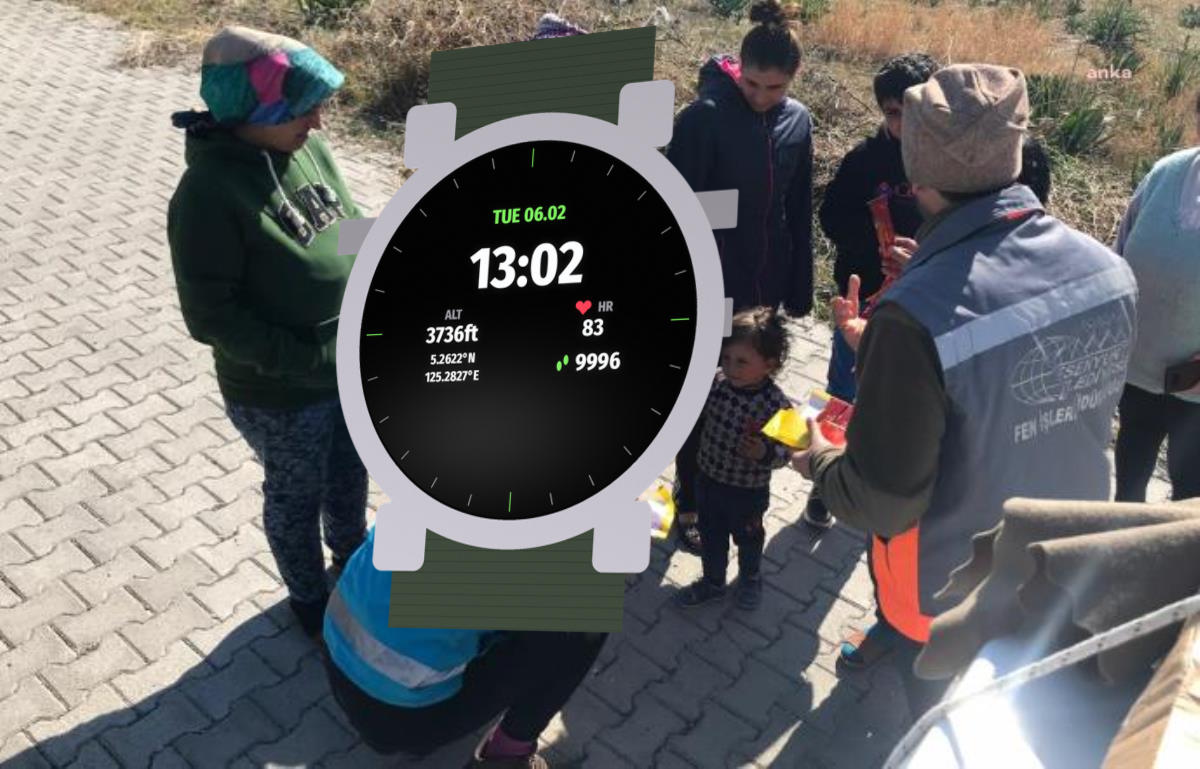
h=13 m=2
